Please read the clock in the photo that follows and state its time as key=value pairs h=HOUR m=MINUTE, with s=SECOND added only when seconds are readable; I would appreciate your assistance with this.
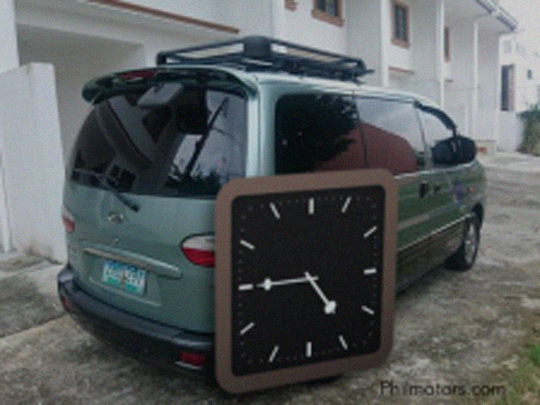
h=4 m=45
